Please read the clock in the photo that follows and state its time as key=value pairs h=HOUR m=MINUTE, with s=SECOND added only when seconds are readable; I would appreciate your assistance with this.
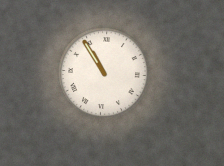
h=10 m=54
